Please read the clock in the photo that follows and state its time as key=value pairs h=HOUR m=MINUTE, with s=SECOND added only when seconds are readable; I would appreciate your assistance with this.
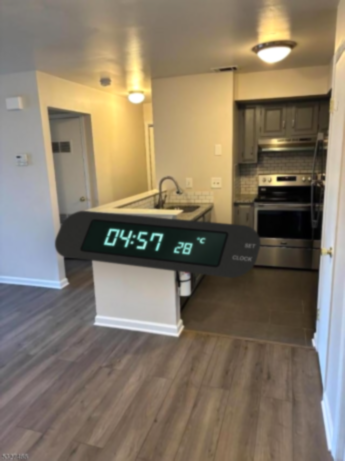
h=4 m=57
